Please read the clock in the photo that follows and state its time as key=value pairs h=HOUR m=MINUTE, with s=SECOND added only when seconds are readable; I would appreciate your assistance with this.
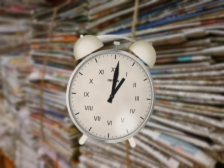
h=1 m=1
